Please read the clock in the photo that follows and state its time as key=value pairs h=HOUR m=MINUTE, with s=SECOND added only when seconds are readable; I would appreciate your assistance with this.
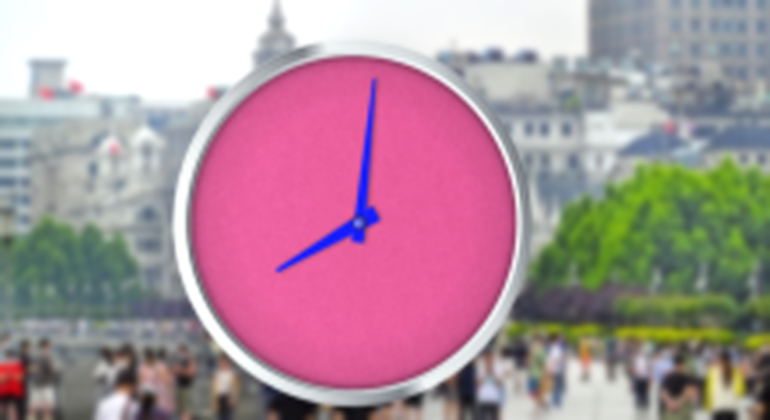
h=8 m=1
